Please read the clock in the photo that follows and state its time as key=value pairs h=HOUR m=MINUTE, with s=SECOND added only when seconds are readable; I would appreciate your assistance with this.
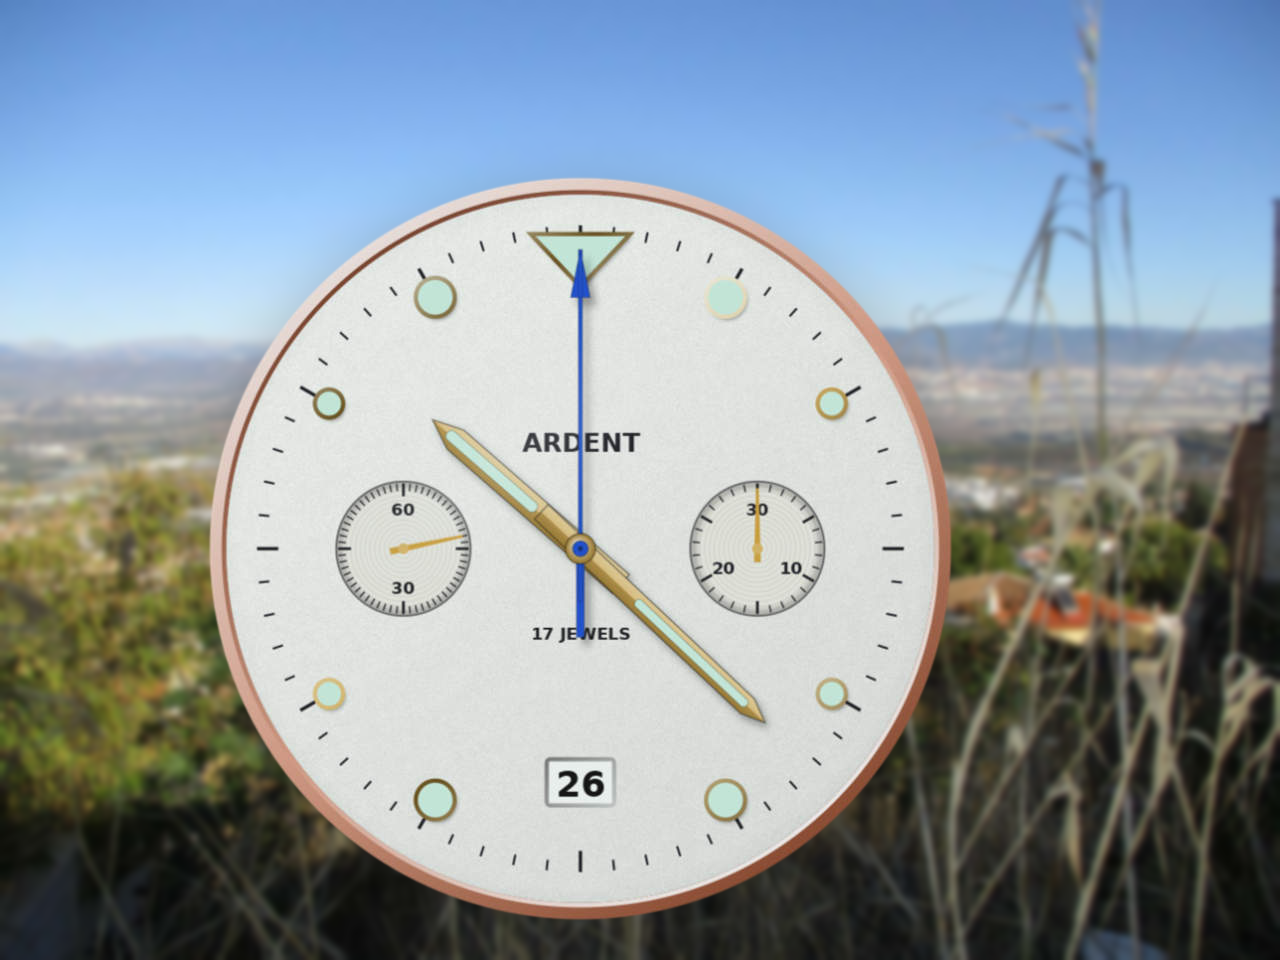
h=10 m=22 s=13
